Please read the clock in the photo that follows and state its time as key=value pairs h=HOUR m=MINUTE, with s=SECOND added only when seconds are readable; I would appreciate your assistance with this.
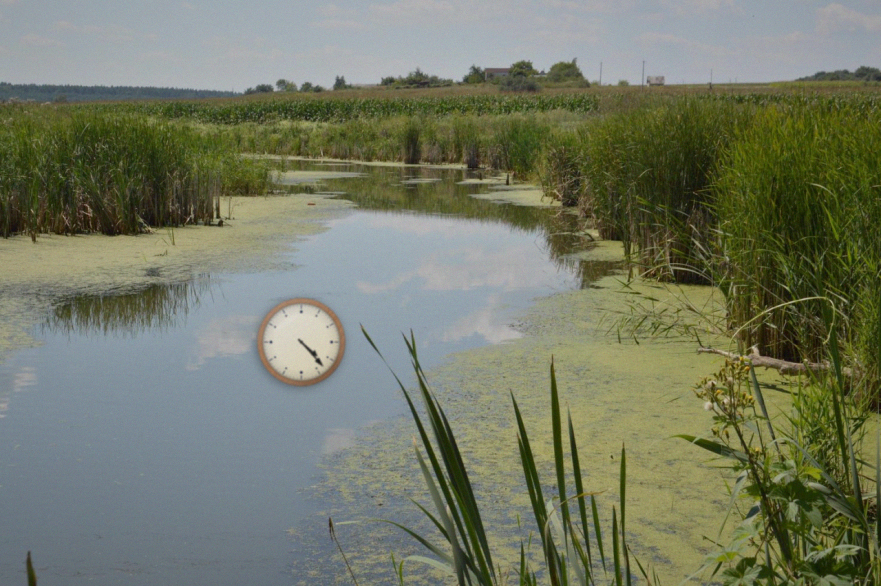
h=4 m=23
